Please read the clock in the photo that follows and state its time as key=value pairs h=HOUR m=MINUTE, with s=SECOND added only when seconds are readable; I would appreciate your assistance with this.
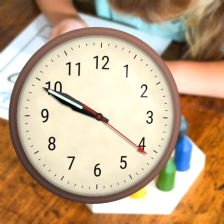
h=9 m=49 s=21
